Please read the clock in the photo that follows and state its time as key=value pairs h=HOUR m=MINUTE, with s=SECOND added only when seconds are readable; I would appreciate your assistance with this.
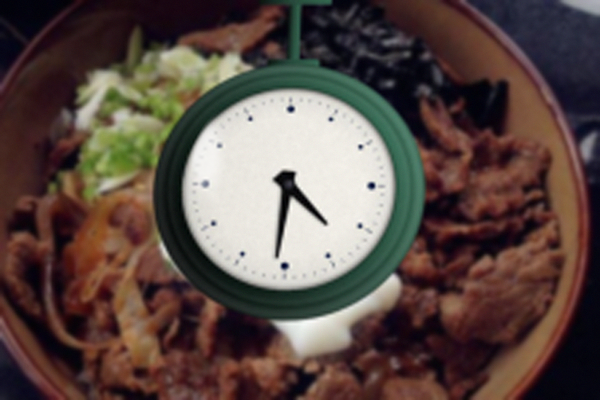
h=4 m=31
